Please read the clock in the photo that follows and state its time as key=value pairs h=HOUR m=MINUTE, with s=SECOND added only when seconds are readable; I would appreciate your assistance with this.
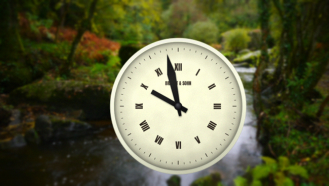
h=9 m=58
